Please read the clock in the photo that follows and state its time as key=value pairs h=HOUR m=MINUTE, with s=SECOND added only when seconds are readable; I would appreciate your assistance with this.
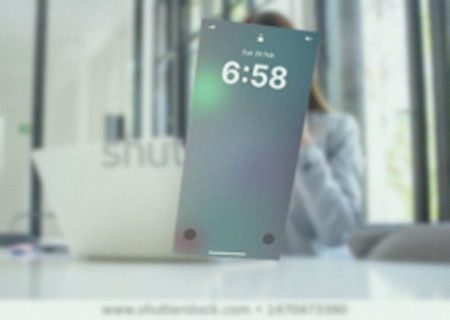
h=6 m=58
